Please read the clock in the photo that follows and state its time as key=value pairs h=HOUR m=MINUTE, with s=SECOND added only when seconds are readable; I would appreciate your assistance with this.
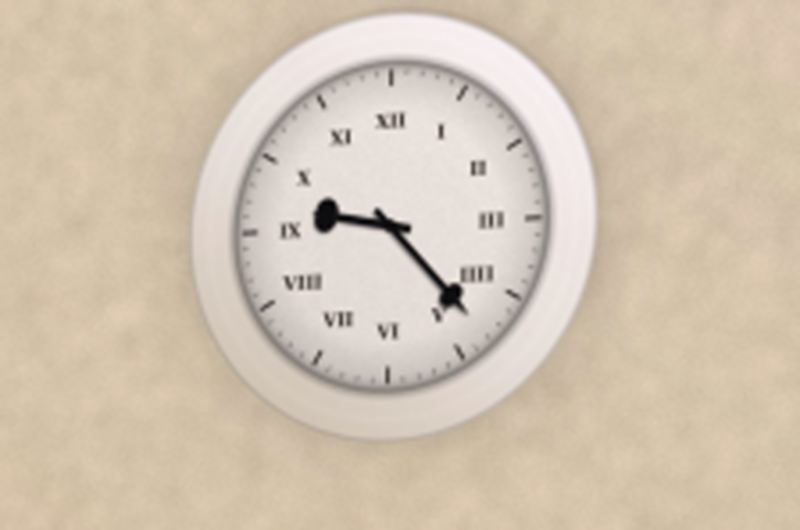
h=9 m=23
